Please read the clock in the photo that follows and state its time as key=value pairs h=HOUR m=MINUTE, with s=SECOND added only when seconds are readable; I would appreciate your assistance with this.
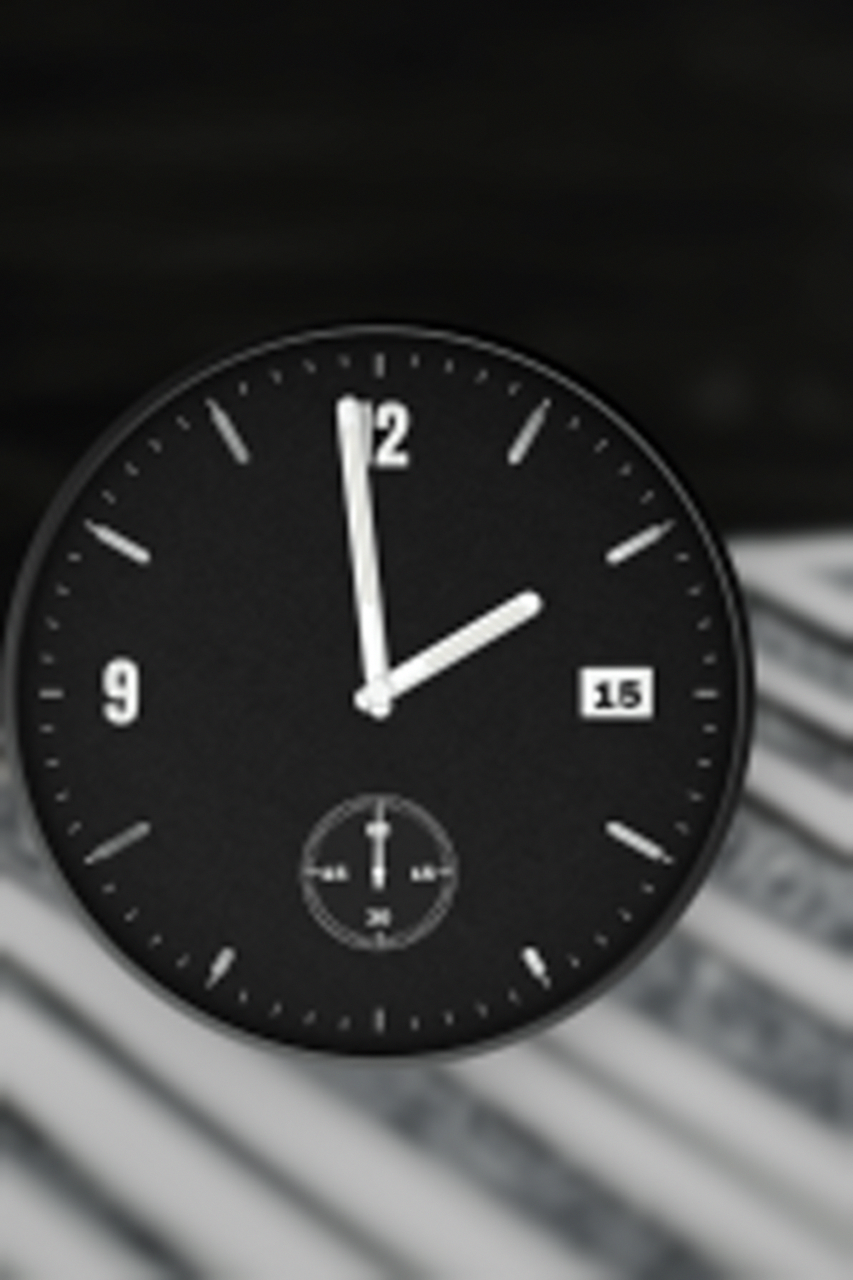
h=1 m=59
